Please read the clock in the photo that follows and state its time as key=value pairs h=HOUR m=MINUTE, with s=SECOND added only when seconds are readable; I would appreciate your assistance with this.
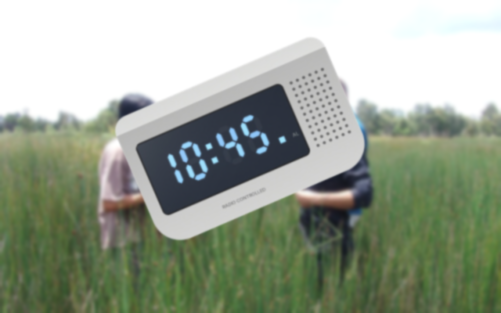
h=10 m=45
